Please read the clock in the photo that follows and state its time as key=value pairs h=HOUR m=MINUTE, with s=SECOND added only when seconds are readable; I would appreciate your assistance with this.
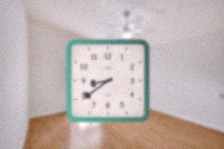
h=8 m=39
